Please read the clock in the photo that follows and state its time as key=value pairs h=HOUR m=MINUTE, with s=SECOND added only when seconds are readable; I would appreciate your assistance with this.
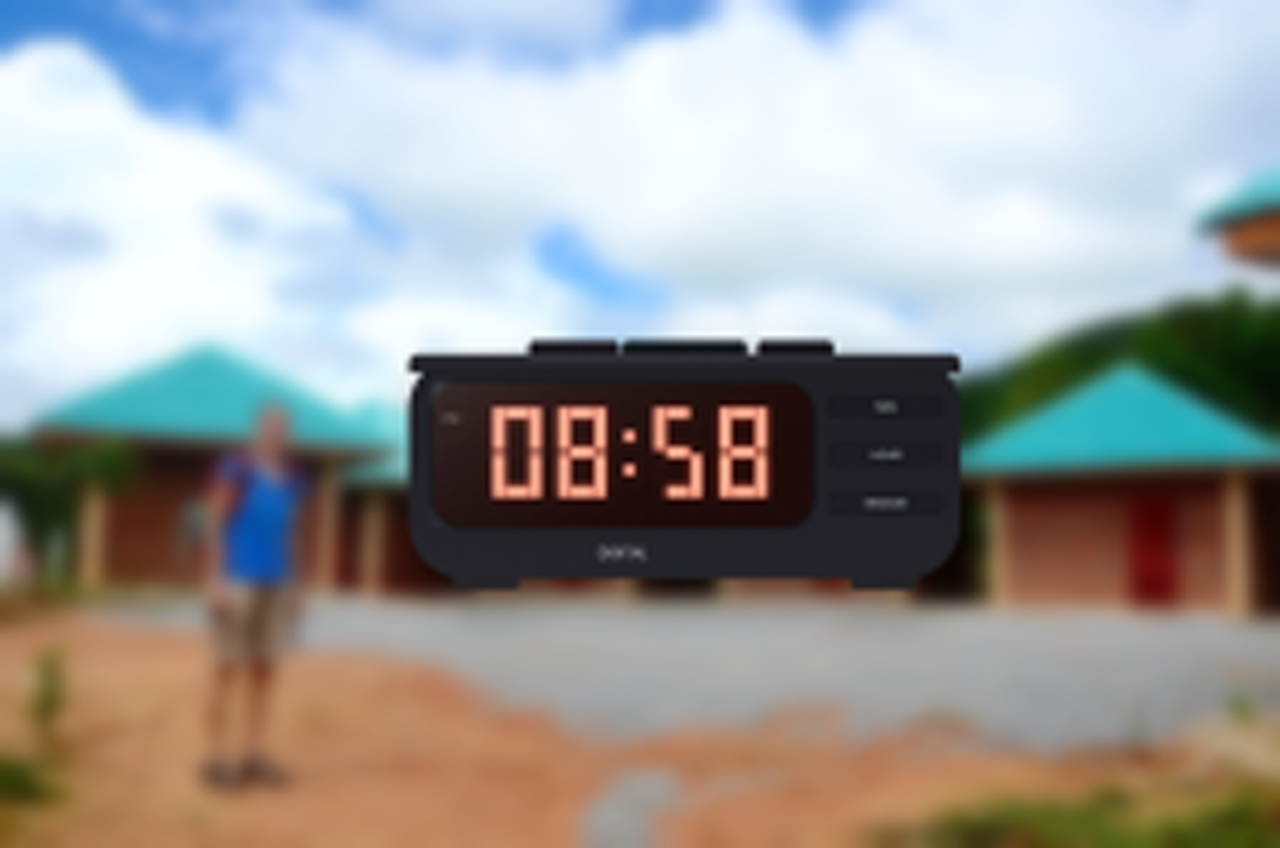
h=8 m=58
